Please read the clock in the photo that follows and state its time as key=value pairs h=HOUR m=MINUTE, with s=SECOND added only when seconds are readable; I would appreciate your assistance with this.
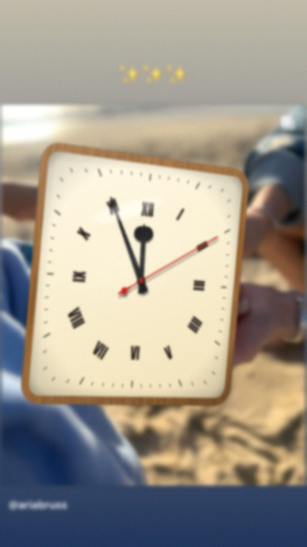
h=11 m=55 s=10
